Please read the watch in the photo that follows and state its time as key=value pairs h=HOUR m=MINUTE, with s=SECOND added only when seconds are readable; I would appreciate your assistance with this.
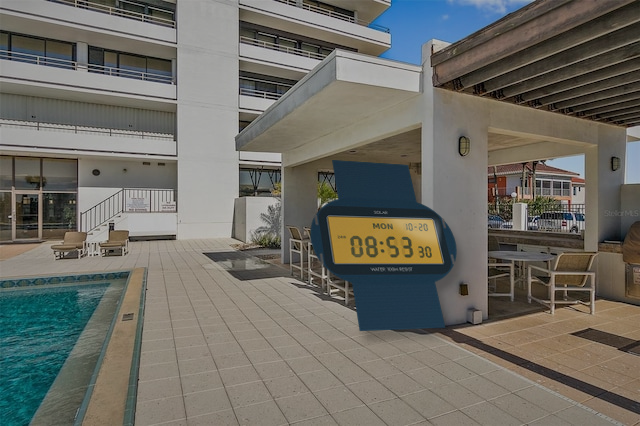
h=8 m=53 s=30
